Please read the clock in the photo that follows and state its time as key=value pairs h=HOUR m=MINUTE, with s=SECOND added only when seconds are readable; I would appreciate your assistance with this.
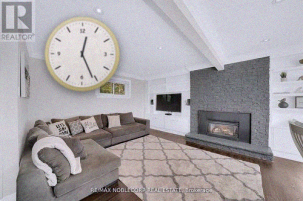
h=12 m=26
